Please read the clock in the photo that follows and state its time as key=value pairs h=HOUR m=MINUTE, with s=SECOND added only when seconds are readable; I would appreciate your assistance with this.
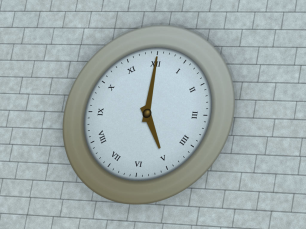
h=5 m=0
